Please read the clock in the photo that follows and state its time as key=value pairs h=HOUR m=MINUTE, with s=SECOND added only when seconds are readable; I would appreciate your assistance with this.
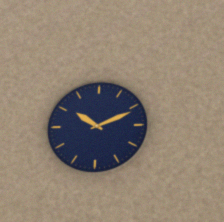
h=10 m=11
